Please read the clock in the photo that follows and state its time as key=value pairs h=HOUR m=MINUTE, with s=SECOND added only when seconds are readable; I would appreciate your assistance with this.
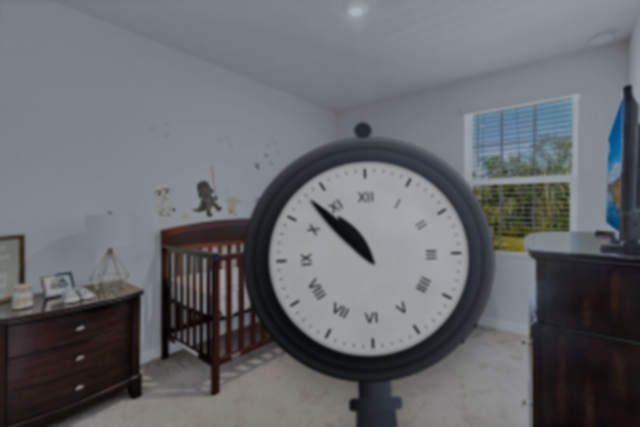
h=10 m=53
